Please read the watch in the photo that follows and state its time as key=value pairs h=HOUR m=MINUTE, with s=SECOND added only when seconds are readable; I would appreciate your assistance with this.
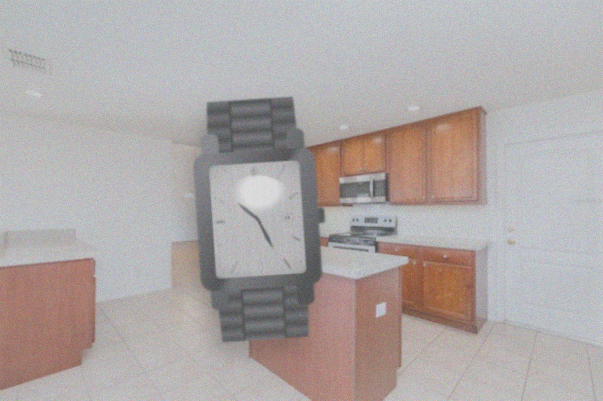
h=10 m=26
